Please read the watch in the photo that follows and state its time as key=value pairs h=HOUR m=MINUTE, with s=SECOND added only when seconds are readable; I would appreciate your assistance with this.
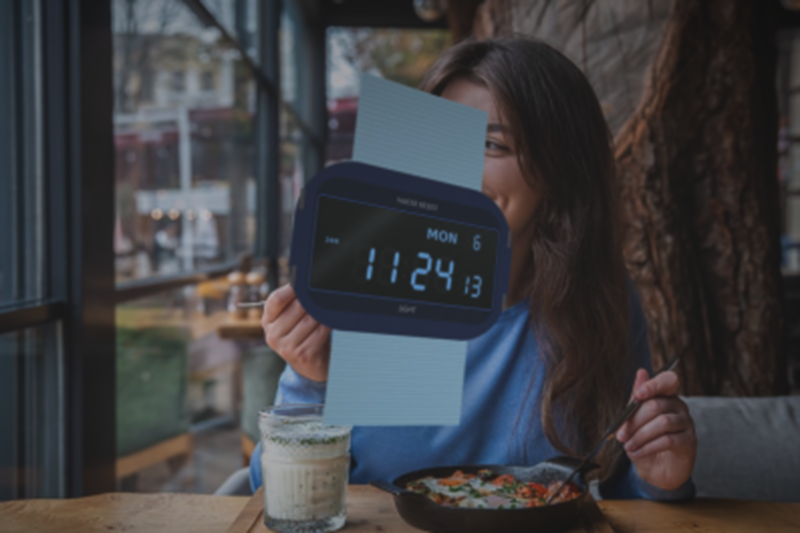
h=11 m=24 s=13
